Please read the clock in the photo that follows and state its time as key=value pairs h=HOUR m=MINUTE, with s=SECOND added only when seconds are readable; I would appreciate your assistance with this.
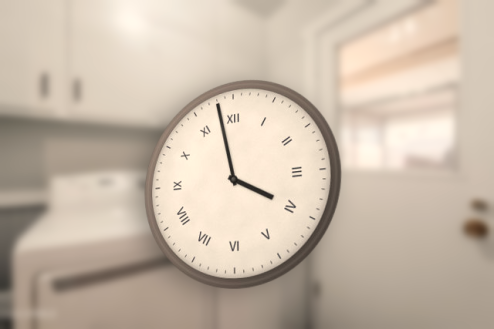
h=3 m=58
